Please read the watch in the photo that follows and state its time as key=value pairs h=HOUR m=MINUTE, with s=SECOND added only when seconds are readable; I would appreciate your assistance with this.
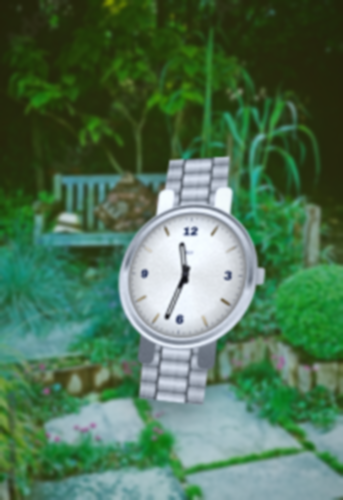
h=11 m=33
